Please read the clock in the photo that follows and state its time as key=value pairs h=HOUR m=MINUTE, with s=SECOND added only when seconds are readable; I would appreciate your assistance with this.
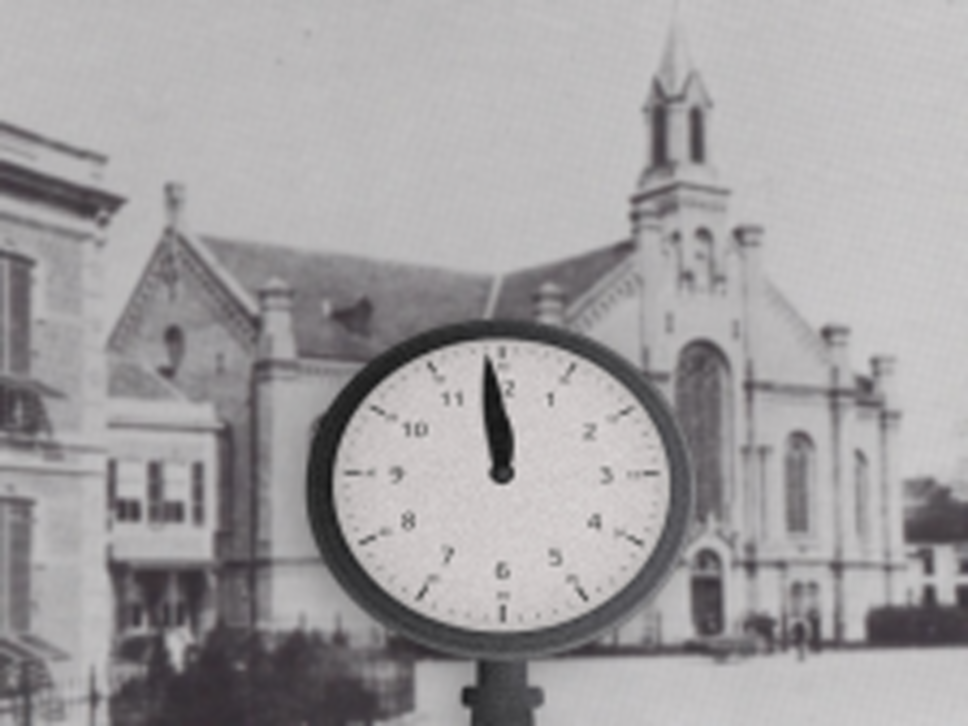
h=11 m=59
